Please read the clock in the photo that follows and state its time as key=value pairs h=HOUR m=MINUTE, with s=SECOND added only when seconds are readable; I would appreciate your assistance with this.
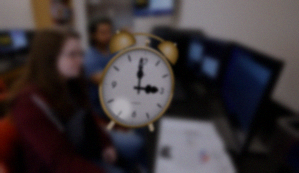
h=2 m=59
